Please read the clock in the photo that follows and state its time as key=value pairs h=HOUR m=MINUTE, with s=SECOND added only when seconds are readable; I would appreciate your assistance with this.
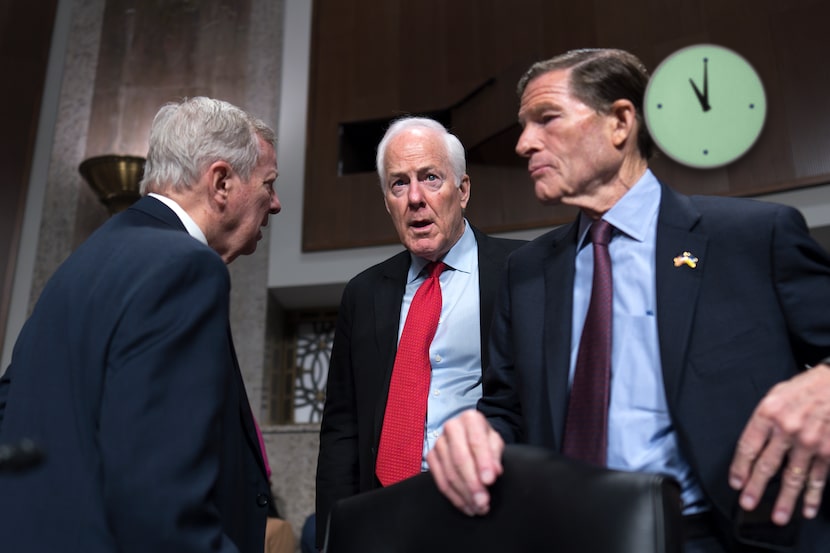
h=11 m=0
